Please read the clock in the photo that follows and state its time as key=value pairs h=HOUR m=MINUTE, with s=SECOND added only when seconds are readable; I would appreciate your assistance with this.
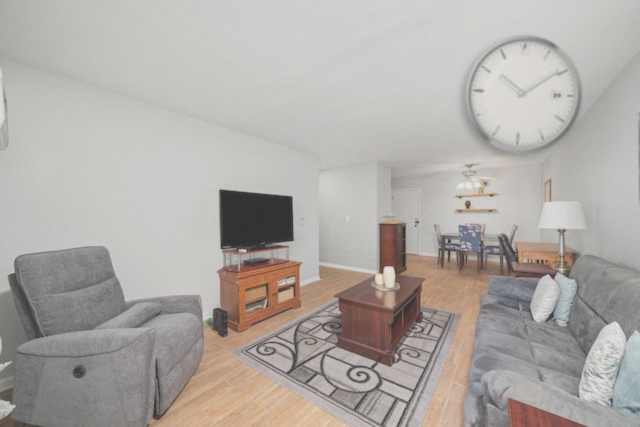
h=10 m=9
